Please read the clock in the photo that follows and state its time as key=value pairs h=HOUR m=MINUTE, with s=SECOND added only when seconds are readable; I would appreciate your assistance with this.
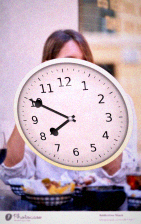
h=7 m=50
